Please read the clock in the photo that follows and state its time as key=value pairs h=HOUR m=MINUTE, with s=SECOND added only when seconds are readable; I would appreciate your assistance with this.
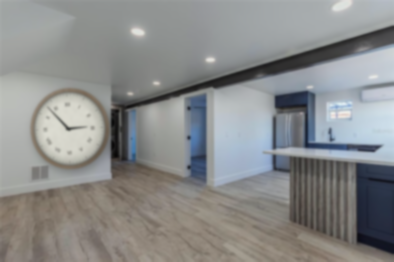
h=2 m=53
